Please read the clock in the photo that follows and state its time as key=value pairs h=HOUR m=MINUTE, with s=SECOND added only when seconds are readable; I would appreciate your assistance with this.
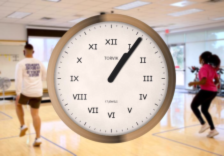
h=1 m=6
